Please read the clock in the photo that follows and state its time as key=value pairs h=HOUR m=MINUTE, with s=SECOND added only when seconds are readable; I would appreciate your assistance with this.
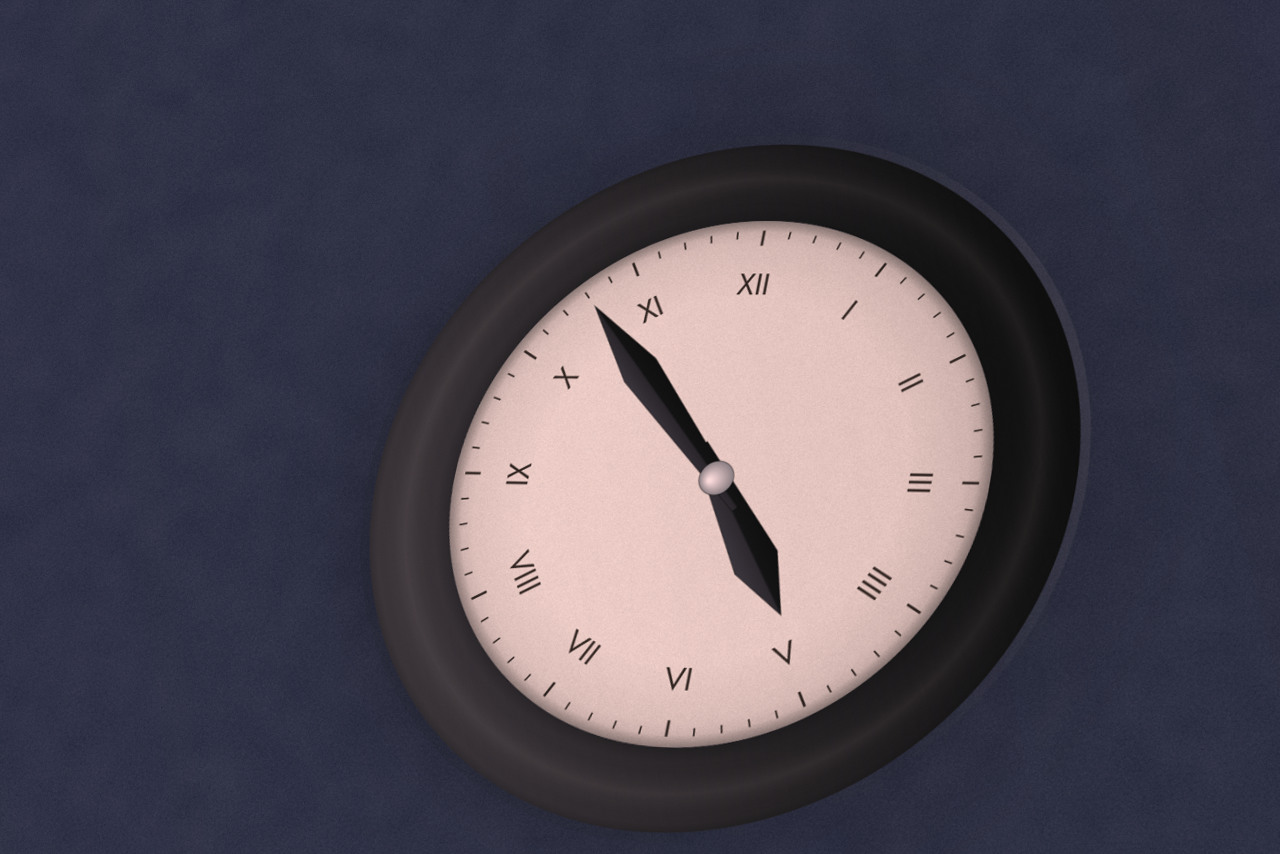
h=4 m=53
